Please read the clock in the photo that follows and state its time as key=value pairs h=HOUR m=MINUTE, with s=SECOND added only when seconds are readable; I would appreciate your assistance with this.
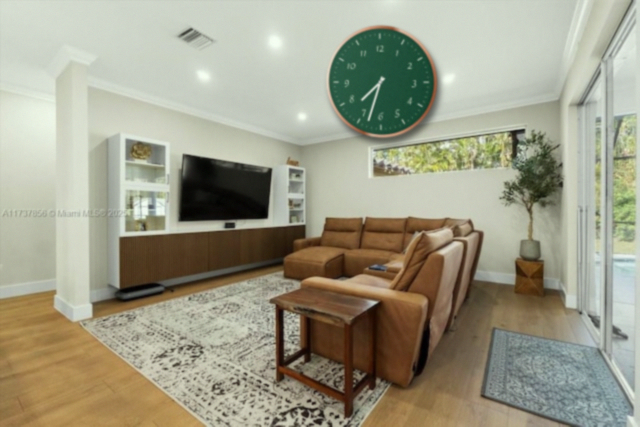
h=7 m=33
